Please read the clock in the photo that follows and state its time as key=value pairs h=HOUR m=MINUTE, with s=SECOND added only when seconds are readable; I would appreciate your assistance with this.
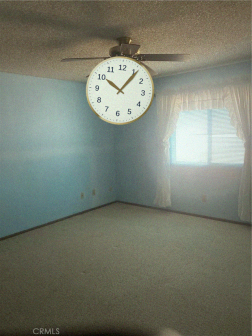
h=10 m=6
